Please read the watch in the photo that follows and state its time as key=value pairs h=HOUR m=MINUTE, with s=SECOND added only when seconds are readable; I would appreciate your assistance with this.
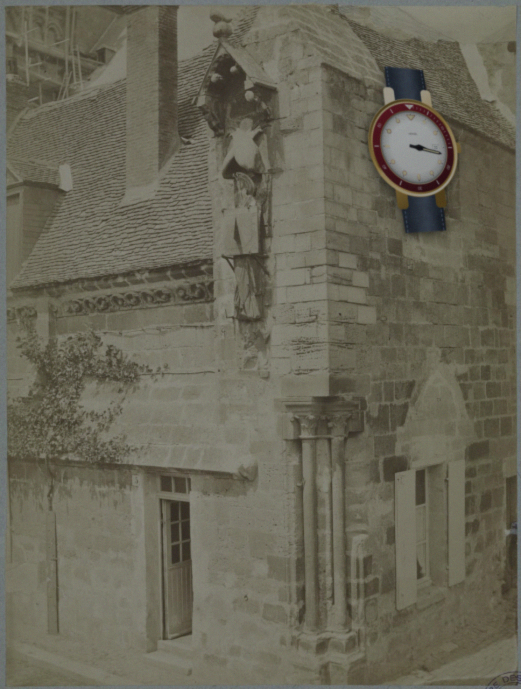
h=3 m=17
